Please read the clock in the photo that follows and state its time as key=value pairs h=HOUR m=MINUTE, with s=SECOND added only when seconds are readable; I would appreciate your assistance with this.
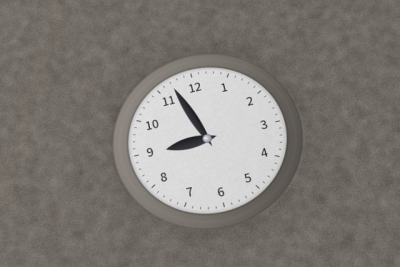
h=8 m=57
